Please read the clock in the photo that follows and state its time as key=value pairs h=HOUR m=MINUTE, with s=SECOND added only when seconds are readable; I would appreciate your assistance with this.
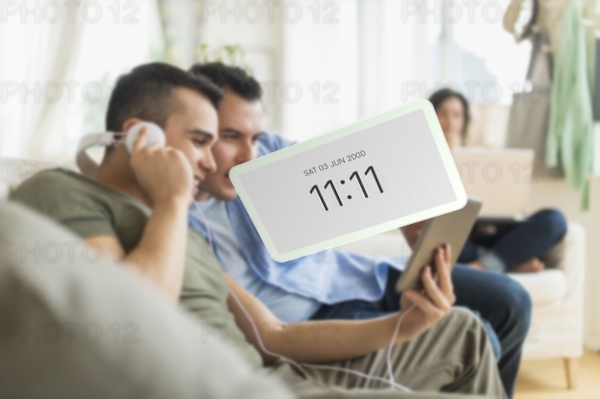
h=11 m=11
